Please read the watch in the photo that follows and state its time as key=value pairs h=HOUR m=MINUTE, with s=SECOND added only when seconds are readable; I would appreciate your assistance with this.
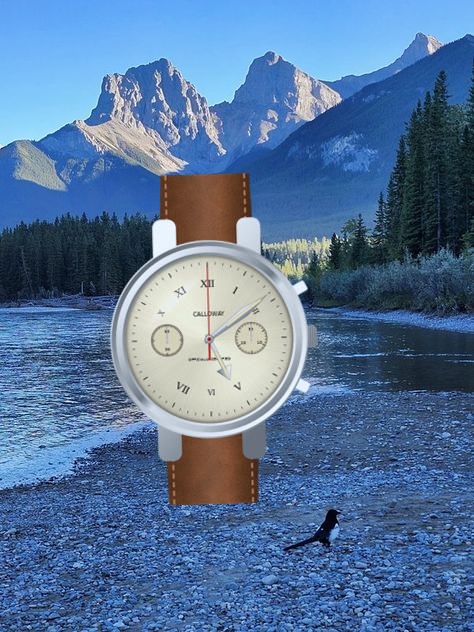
h=5 m=9
